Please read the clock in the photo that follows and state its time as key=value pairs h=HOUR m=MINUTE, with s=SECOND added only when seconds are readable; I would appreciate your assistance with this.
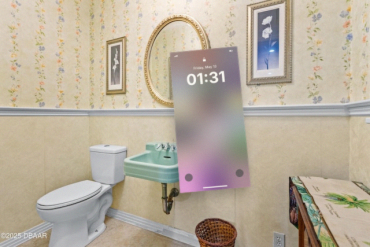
h=1 m=31
